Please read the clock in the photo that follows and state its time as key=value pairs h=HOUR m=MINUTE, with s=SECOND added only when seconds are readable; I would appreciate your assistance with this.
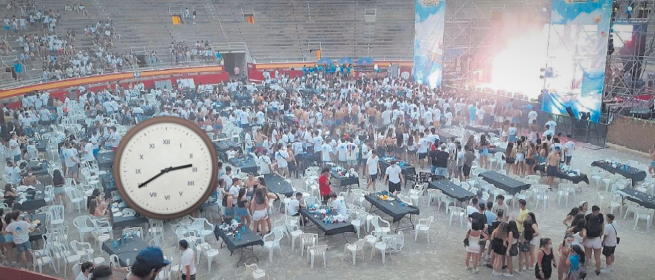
h=2 m=40
